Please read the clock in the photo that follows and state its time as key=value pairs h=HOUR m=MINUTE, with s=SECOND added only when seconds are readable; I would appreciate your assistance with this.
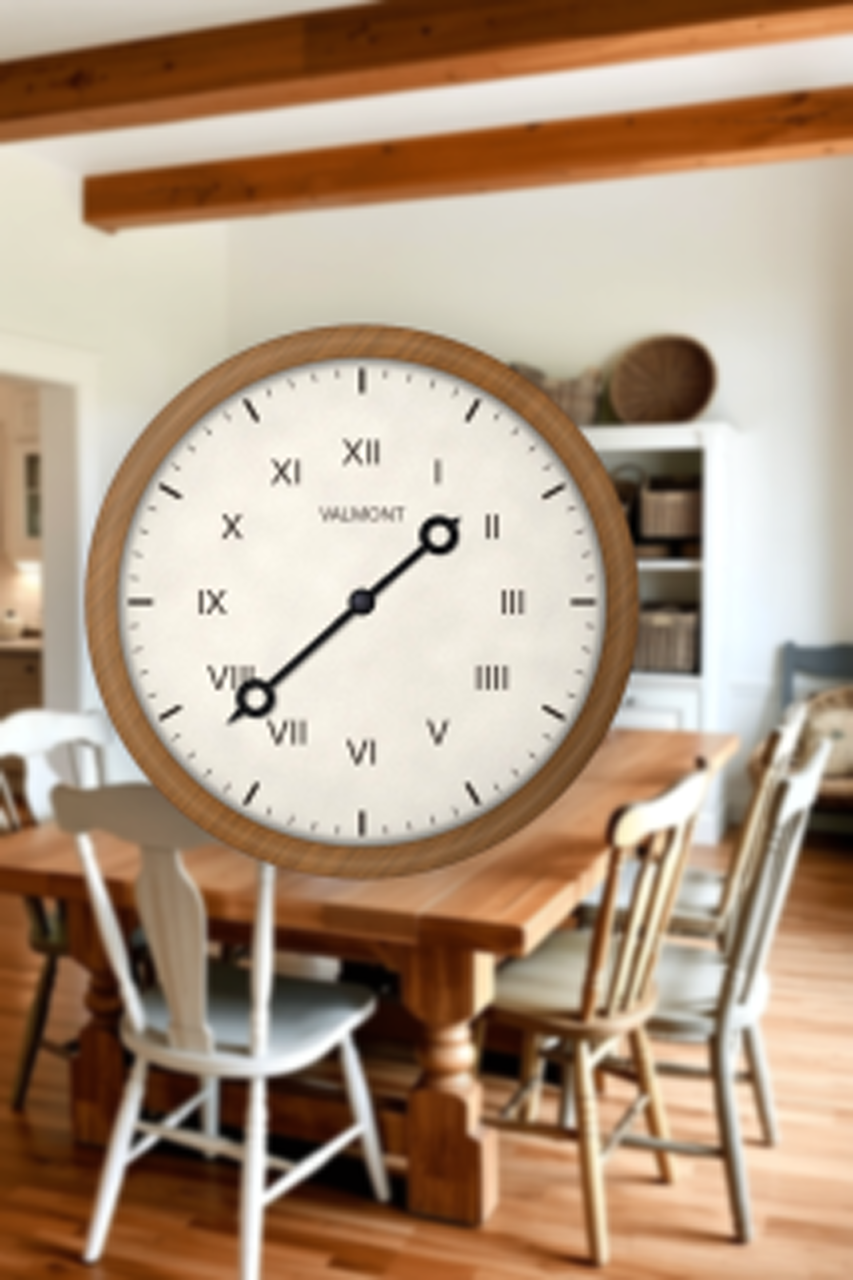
h=1 m=38
